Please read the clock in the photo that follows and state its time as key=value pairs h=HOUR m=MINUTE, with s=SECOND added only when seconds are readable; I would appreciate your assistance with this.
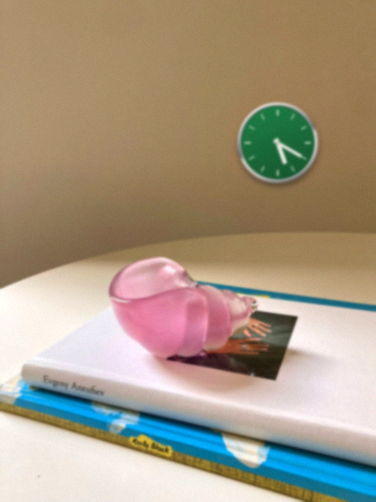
h=5 m=20
